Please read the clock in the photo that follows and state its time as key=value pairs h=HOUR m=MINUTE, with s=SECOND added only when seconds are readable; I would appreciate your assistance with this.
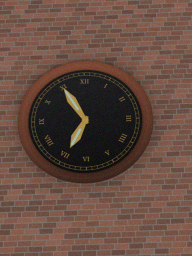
h=6 m=55
